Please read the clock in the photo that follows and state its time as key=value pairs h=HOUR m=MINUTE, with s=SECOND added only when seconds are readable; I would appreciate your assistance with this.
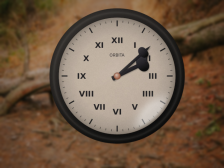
h=2 m=8
